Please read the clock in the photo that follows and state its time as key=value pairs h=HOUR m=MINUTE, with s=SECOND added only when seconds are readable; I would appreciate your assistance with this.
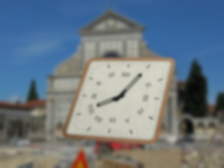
h=8 m=5
